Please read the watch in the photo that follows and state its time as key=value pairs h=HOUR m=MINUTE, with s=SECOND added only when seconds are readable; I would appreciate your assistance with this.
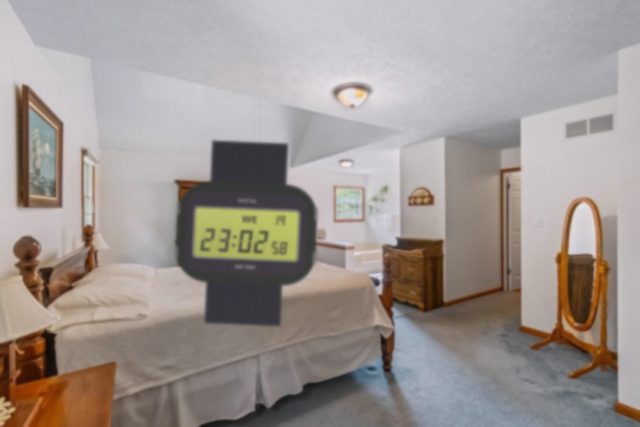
h=23 m=2 s=58
